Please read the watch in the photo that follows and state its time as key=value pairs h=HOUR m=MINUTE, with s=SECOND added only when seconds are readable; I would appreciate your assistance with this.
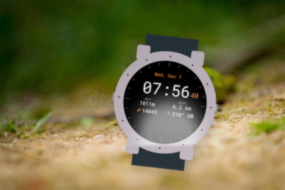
h=7 m=56
